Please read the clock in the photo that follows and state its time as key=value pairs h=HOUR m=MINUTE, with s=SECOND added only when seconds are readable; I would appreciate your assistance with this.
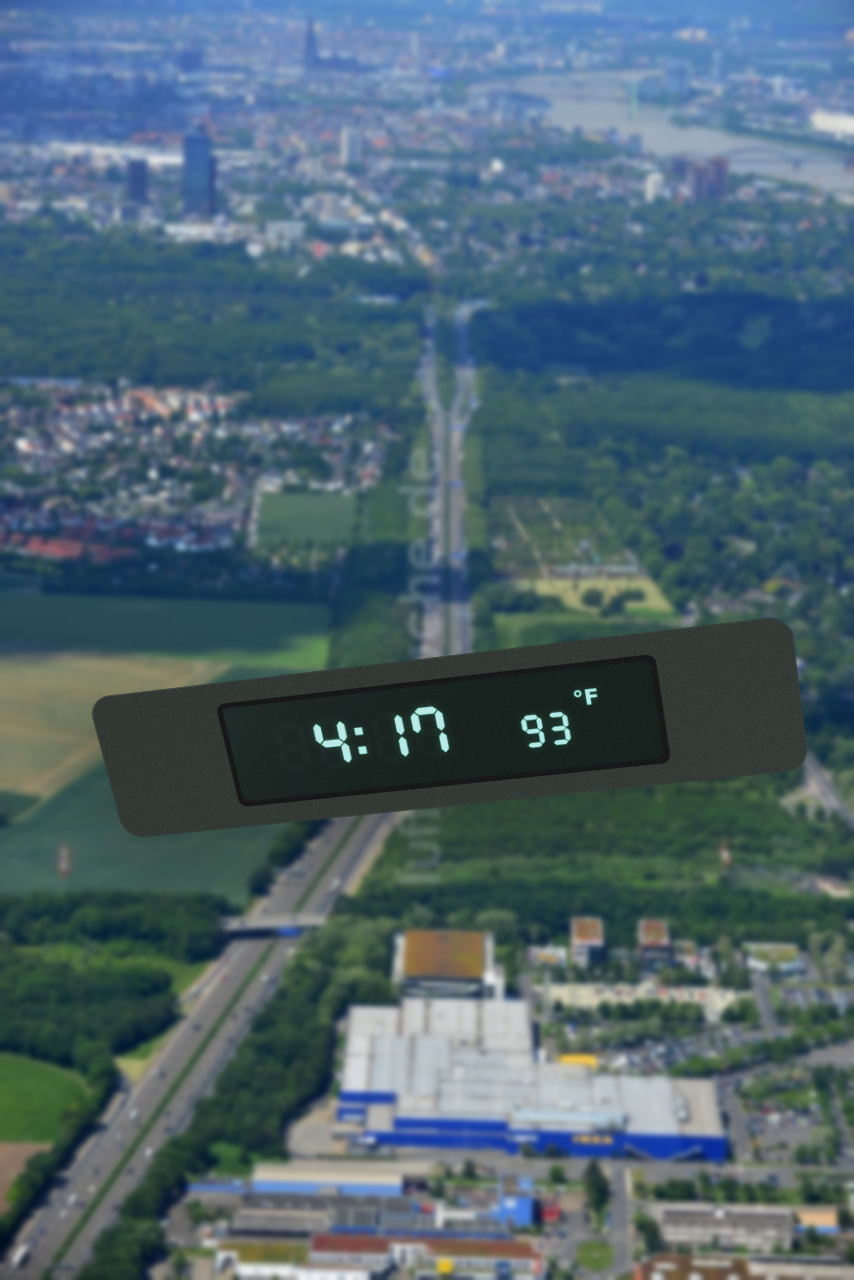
h=4 m=17
